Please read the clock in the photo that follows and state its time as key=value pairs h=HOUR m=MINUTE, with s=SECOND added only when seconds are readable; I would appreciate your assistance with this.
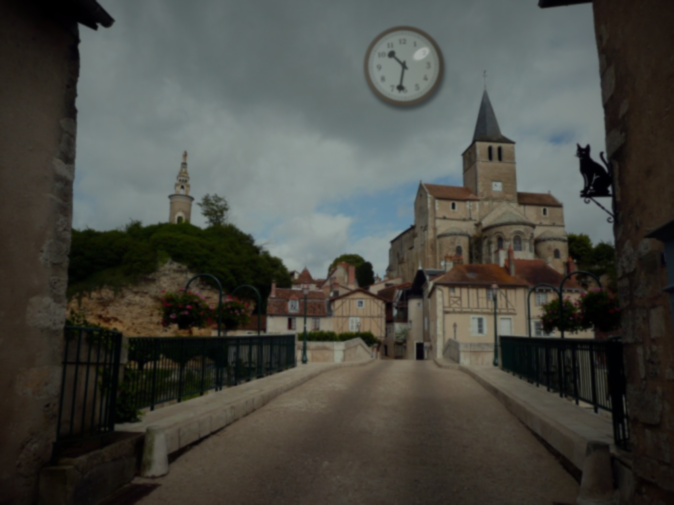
h=10 m=32
